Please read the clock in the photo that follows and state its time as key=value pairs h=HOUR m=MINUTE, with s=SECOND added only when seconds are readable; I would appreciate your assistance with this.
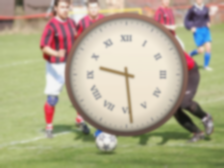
h=9 m=29
